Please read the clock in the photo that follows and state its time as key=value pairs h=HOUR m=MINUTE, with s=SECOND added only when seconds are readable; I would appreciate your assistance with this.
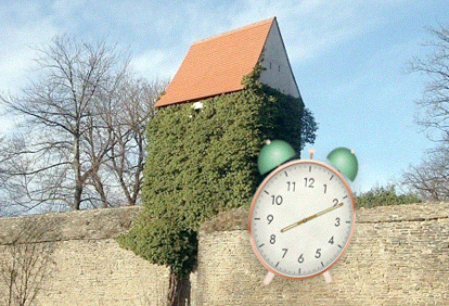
h=8 m=11
